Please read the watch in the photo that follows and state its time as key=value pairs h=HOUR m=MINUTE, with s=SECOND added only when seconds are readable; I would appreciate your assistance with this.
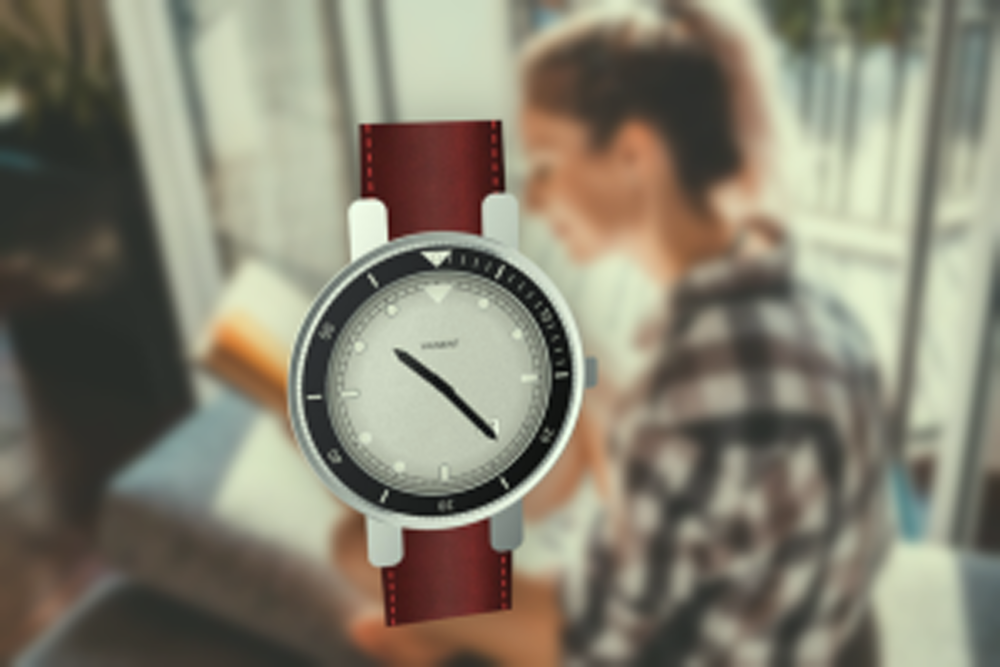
h=10 m=23
